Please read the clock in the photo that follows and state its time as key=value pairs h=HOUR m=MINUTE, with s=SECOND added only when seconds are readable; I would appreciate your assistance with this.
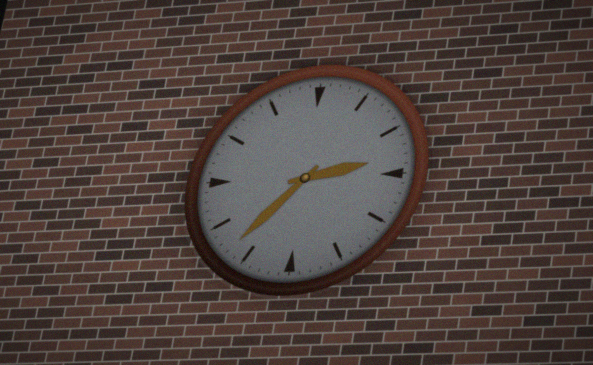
h=2 m=37
